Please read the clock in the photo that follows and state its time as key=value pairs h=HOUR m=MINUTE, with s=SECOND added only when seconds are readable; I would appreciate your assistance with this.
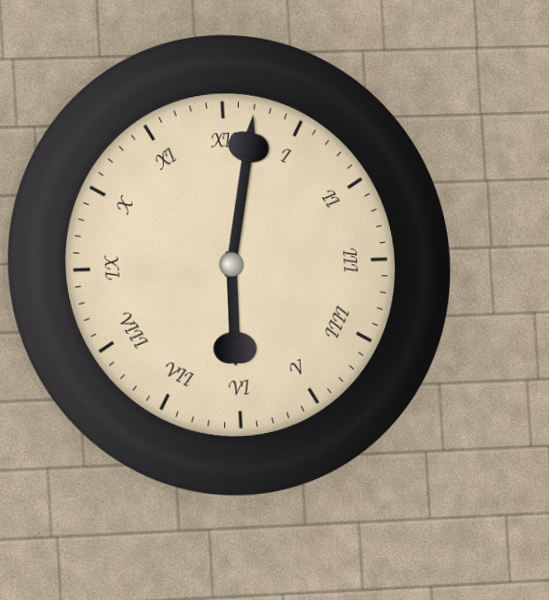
h=6 m=2
